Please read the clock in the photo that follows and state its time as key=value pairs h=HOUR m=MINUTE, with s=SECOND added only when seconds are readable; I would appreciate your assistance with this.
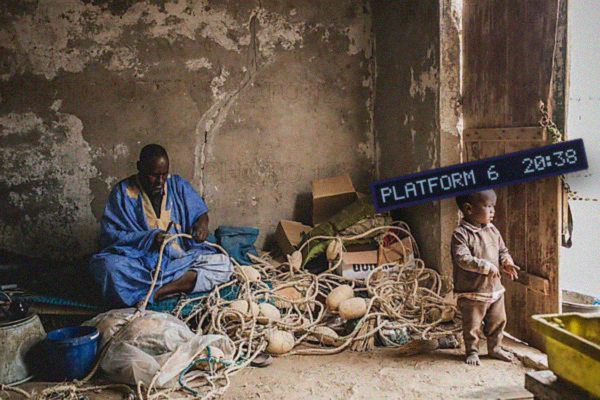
h=20 m=38
